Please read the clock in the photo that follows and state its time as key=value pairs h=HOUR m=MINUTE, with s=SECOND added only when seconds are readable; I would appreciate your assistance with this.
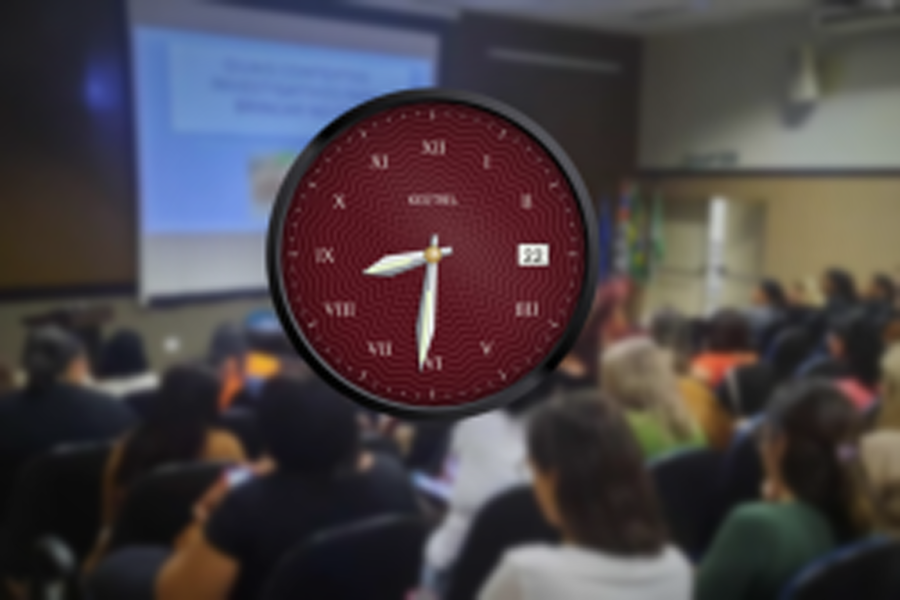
h=8 m=31
